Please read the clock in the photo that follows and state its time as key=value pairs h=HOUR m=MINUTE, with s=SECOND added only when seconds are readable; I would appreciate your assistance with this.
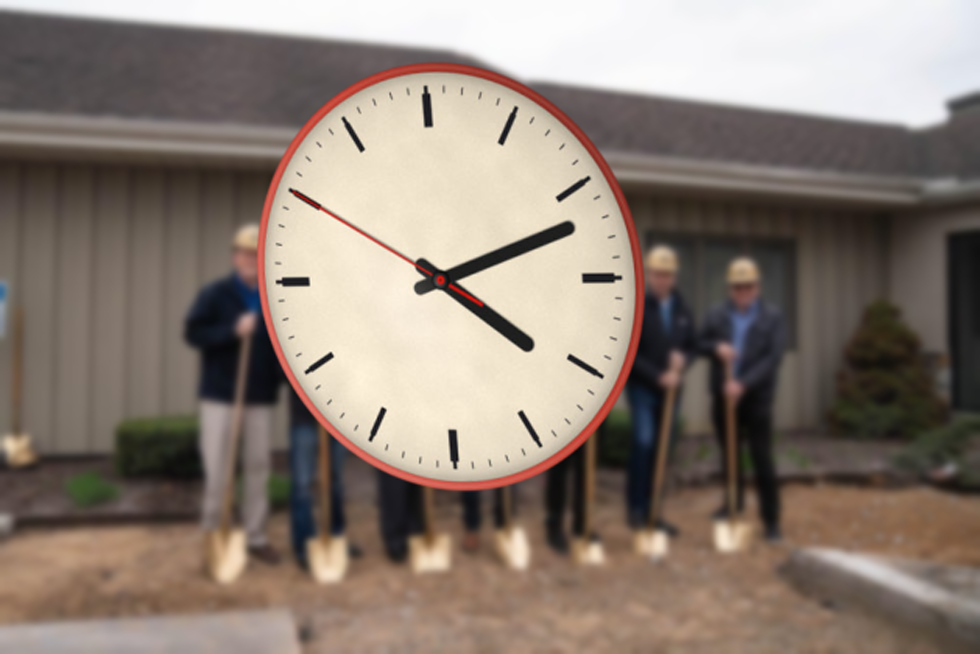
h=4 m=11 s=50
